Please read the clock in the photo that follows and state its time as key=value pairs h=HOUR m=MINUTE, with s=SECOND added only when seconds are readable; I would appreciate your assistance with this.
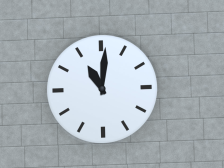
h=11 m=1
